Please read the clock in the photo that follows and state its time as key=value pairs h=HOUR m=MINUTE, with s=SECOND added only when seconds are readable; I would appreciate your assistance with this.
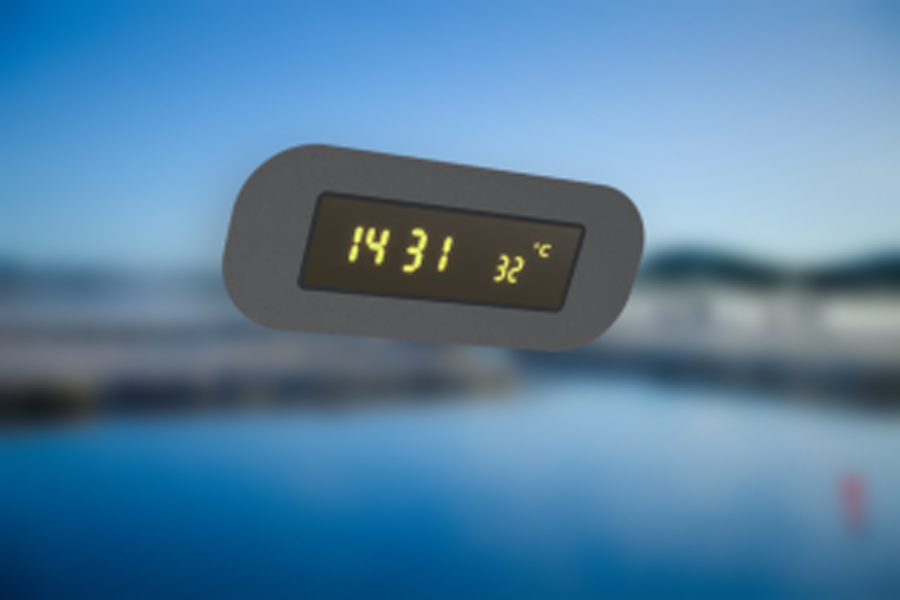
h=14 m=31
